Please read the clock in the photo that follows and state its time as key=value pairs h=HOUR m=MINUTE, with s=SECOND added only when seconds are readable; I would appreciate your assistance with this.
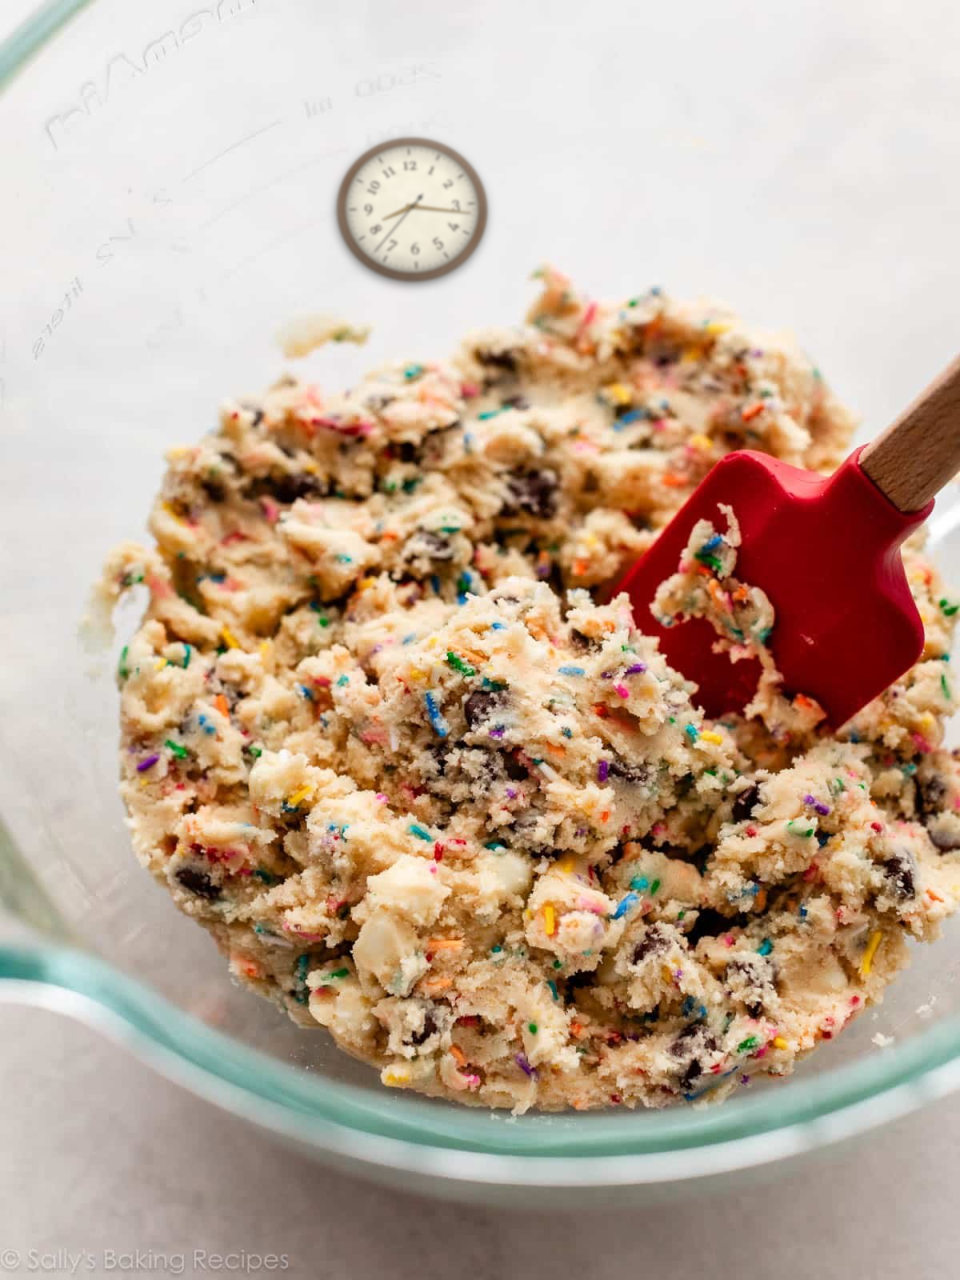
h=8 m=16 s=37
